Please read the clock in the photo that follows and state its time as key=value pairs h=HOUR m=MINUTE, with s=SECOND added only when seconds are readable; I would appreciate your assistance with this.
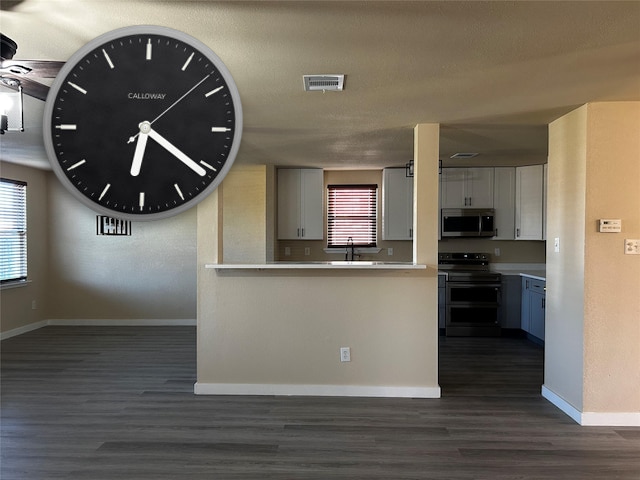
h=6 m=21 s=8
